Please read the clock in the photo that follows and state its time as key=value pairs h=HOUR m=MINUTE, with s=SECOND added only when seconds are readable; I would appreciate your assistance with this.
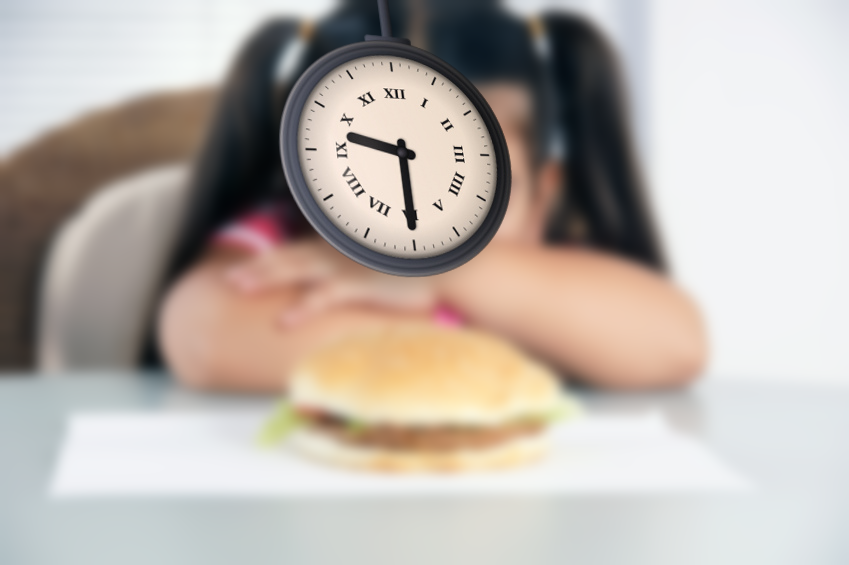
h=9 m=30
